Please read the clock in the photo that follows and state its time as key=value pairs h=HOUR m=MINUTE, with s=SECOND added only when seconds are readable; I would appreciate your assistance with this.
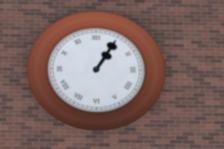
h=1 m=5
